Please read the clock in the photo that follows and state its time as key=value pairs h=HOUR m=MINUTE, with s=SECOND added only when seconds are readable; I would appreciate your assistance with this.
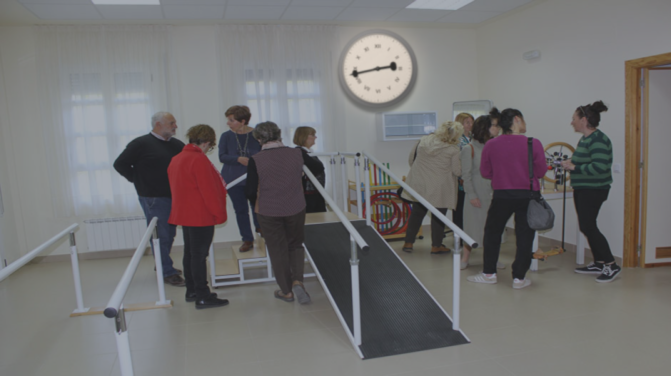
h=2 m=43
